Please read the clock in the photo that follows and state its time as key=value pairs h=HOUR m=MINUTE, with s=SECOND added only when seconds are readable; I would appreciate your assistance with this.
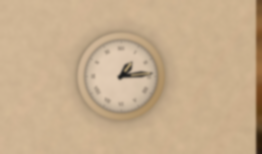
h=1 m=14
